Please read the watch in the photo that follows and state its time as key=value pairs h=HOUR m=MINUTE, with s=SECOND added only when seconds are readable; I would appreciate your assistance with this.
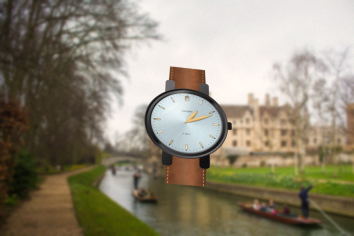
h=1 m=11
